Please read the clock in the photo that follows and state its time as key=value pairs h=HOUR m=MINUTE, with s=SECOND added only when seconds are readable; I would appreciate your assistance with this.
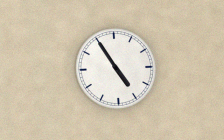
h=4 m=55
